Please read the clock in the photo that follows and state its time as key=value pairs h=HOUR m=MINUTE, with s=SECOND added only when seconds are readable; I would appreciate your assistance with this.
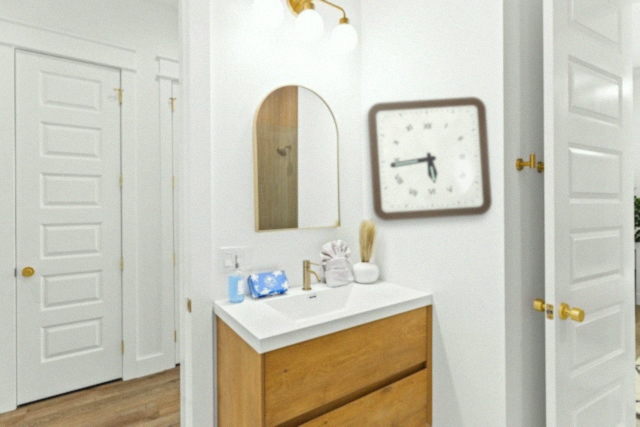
h=5 m=44
